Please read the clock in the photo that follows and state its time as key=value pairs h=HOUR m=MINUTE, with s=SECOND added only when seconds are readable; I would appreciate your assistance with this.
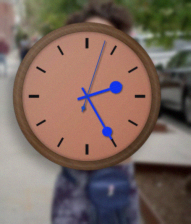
h=2 m=25 s=3
